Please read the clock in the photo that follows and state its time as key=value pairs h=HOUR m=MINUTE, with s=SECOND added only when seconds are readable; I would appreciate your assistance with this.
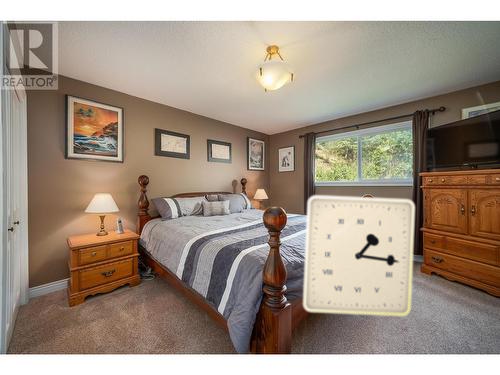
h=1 m=16
